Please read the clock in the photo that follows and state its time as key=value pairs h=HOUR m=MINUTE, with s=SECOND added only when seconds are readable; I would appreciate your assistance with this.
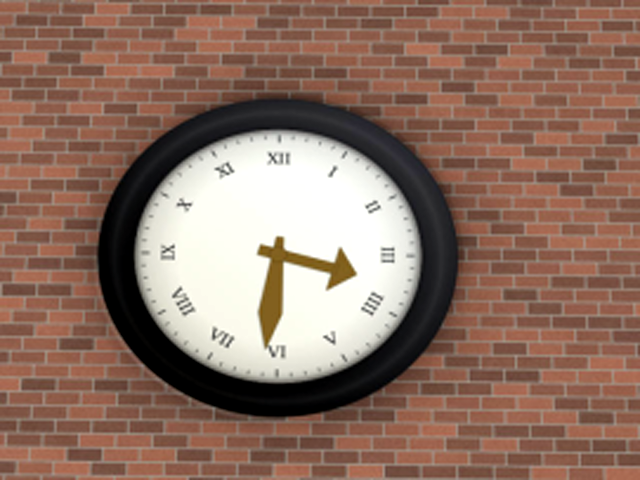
h=3 m=31
